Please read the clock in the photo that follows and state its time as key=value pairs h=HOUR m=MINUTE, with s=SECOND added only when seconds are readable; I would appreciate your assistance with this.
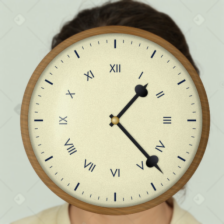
h=1 m=23
